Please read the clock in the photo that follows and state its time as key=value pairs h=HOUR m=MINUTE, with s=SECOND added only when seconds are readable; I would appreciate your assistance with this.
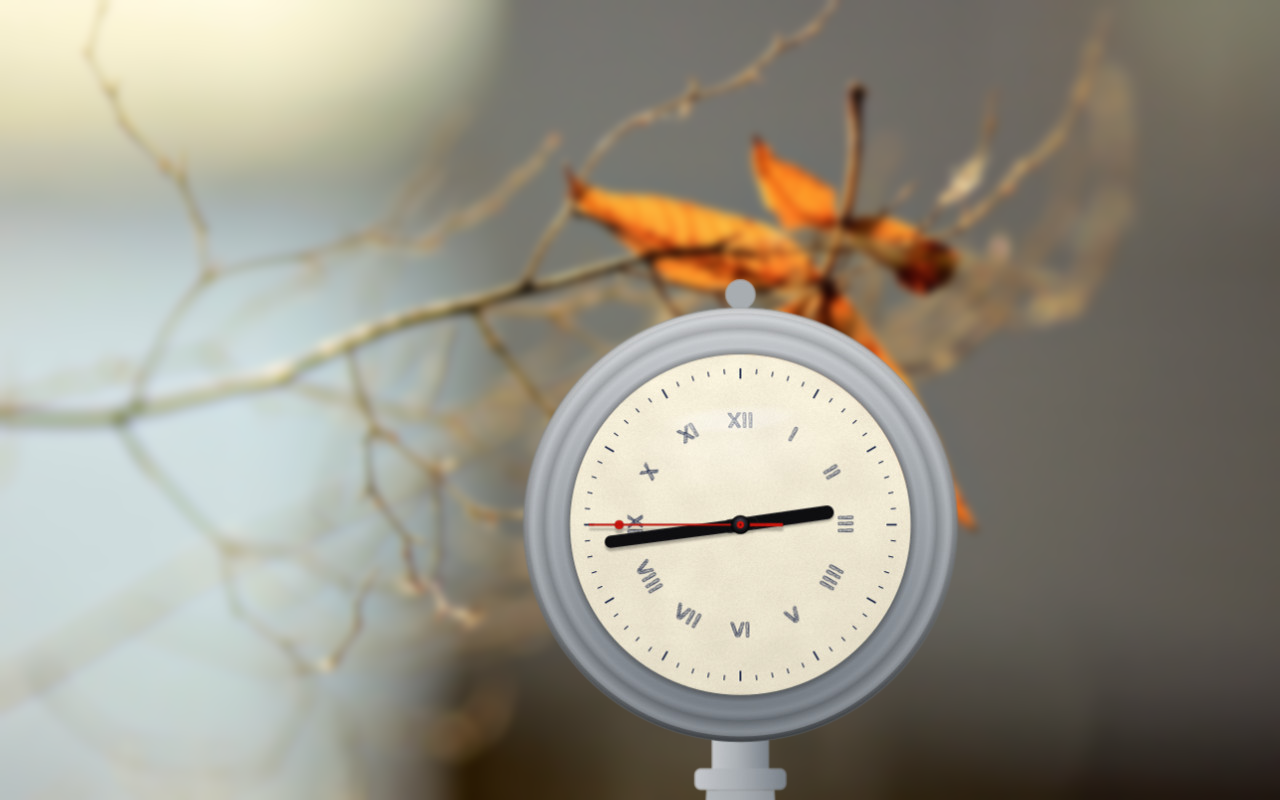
h=2 m=43 s=45
